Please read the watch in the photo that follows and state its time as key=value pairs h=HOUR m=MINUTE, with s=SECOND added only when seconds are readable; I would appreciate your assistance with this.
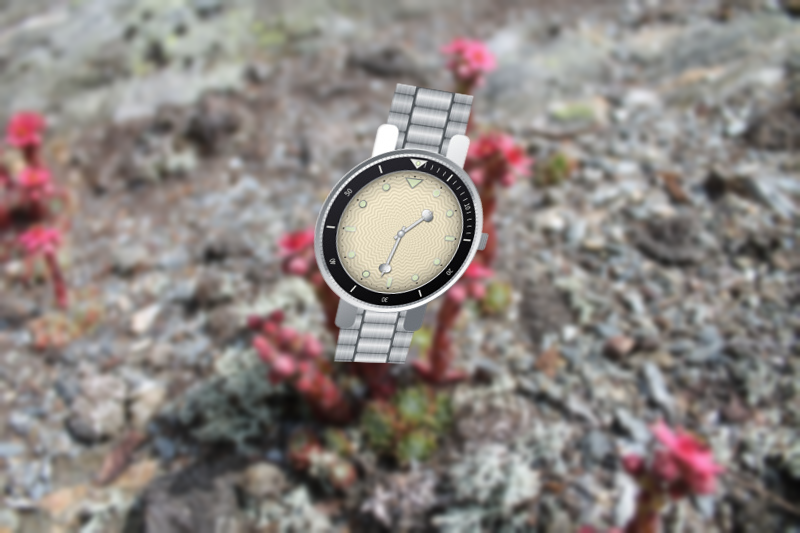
h=1 m=32
